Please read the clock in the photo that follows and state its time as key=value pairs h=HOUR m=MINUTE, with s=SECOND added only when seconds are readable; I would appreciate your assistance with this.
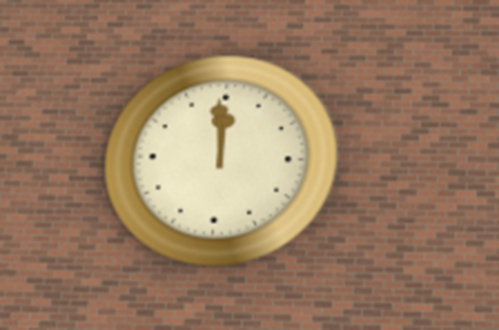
h=11 m=59
